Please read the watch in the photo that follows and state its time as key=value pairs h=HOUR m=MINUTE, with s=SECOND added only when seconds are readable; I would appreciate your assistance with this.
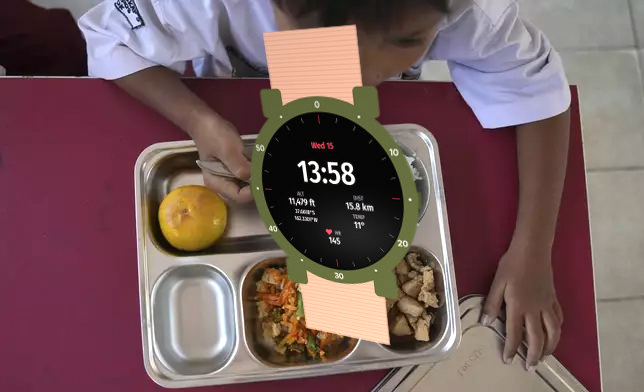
h=13 m=58
